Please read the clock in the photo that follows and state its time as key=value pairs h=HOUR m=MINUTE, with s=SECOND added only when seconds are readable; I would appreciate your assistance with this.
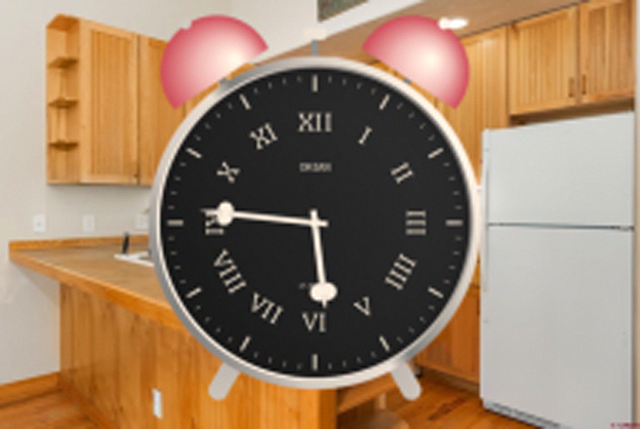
h=5 m=46
